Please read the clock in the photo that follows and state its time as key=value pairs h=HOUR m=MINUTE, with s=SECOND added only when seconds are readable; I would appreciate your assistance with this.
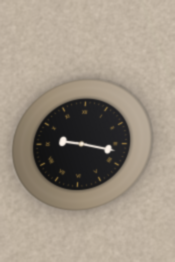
h=9 m=17
